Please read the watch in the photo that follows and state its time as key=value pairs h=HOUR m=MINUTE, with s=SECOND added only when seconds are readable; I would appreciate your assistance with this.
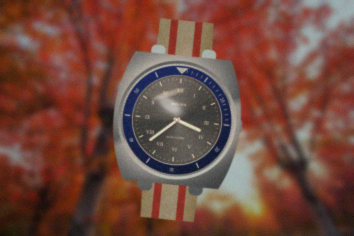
h=3 m=38
